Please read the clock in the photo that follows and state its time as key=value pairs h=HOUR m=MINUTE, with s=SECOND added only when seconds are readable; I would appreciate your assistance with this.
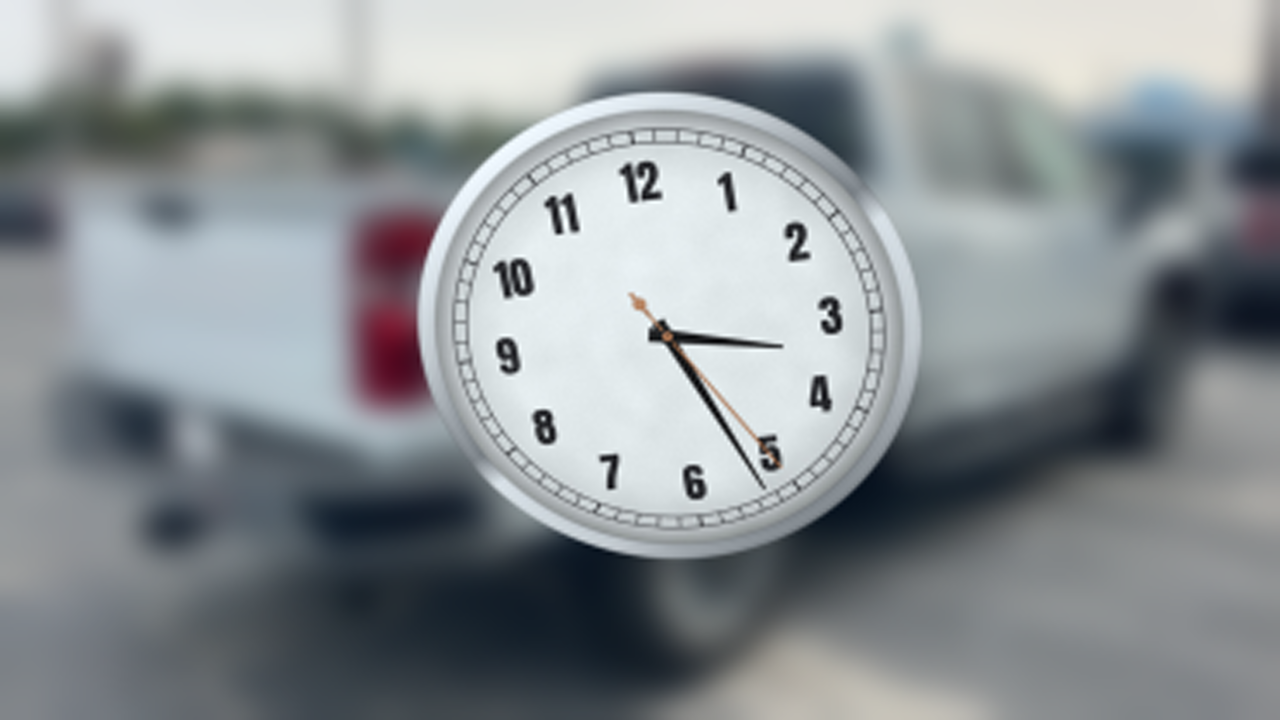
h=3 m=26 s=25
